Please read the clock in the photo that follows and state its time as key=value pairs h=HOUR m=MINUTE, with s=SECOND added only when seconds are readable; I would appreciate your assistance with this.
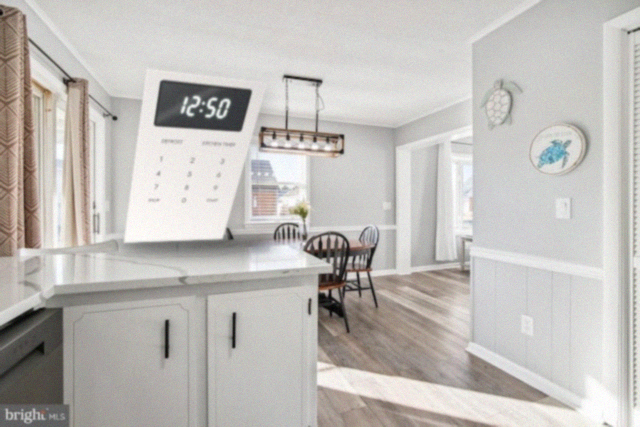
h=12 m=50
